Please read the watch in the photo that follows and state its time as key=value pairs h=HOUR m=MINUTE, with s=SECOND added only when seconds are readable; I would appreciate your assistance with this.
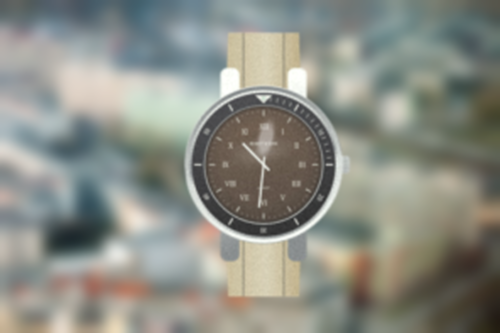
h=10 m=31
